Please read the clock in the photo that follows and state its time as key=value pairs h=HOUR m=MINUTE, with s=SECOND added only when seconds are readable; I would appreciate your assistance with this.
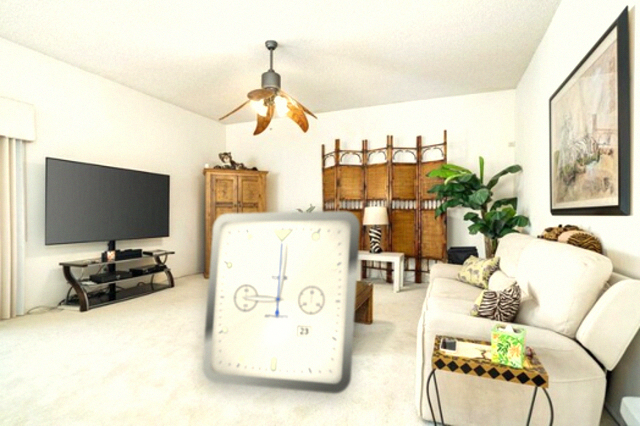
h=9 m=1
